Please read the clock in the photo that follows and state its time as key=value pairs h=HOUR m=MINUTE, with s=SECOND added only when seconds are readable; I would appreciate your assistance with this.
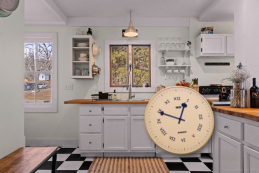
h=12 m=49
